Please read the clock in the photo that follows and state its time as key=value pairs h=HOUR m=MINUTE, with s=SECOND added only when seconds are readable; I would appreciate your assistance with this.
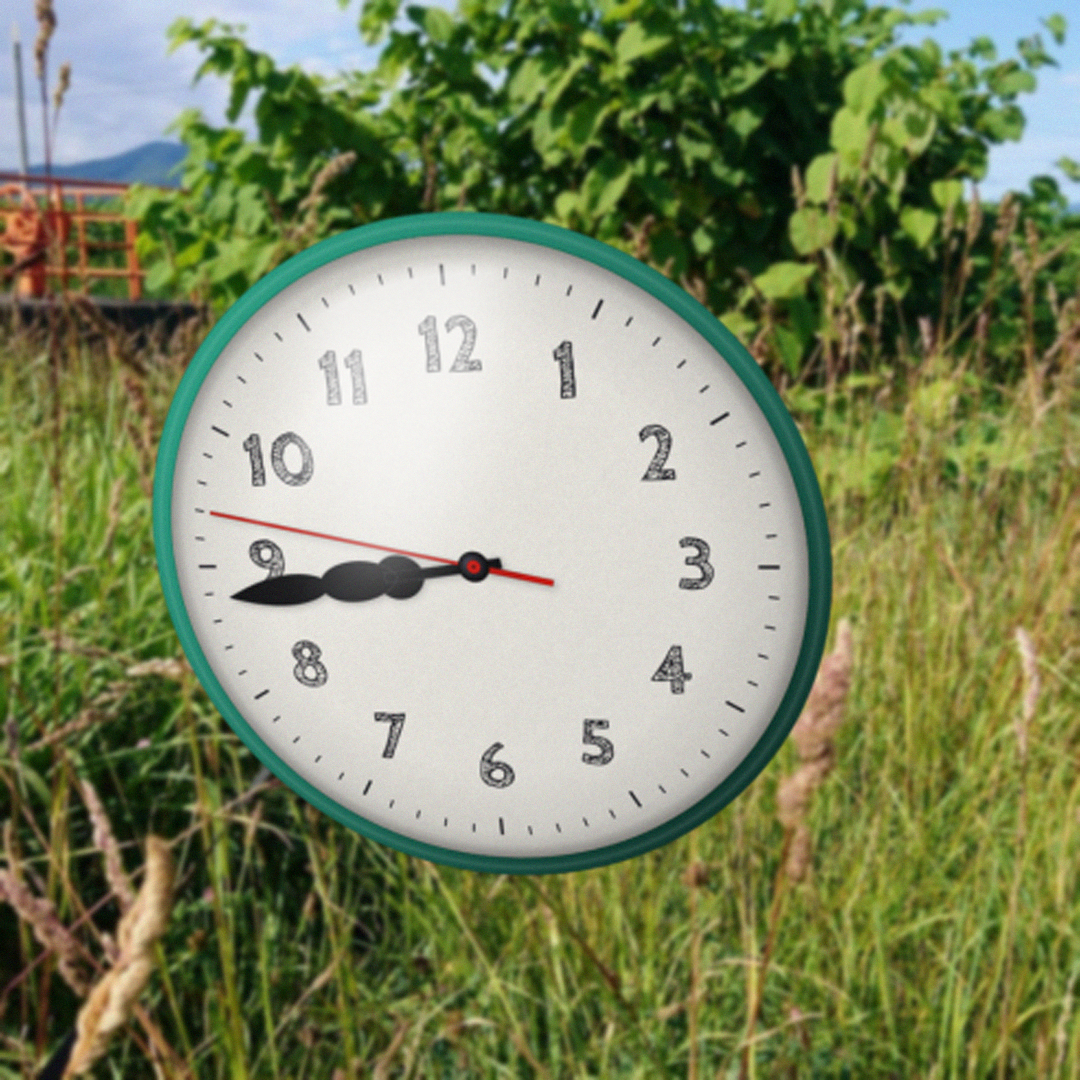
h=8 m=43 s=47
